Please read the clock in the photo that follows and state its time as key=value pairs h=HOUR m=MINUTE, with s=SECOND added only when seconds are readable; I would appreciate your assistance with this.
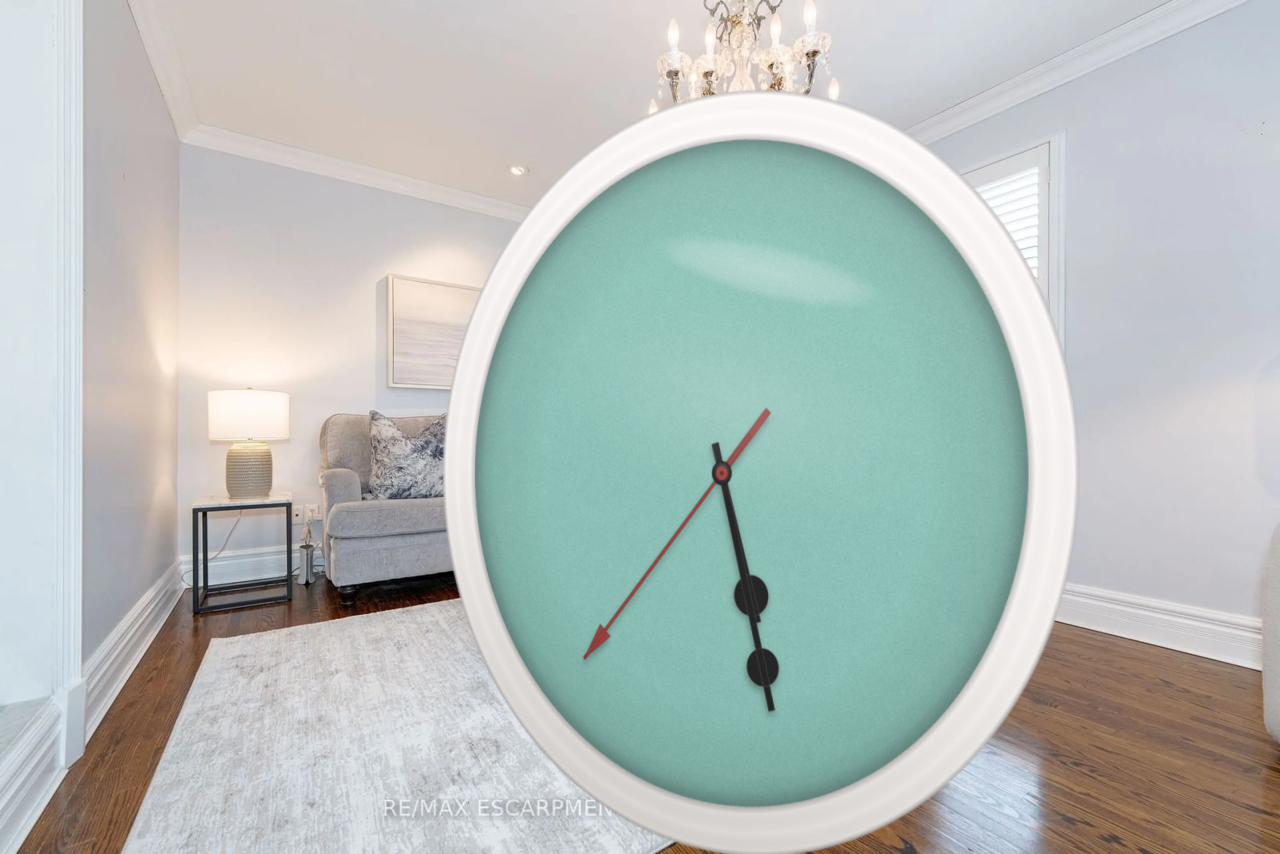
h=5 m=27 s=37
